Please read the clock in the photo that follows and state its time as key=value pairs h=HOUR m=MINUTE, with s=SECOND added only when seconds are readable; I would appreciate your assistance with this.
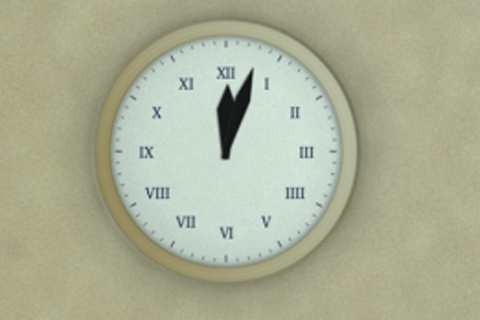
h=12 m=3
